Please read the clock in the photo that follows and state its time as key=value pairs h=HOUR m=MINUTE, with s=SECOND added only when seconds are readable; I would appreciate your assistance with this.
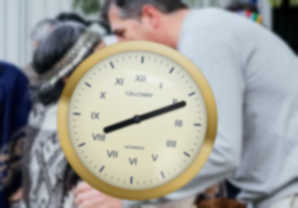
h=8 m=11
